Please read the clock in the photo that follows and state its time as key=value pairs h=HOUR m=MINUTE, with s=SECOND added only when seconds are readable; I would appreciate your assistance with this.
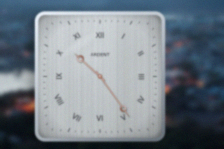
h=10 m=24
